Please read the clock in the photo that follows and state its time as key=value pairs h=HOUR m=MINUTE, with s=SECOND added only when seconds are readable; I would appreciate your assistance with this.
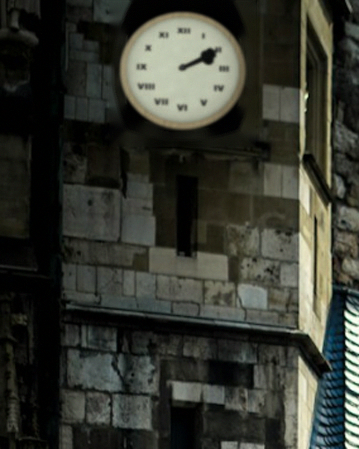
h=2 m=10
